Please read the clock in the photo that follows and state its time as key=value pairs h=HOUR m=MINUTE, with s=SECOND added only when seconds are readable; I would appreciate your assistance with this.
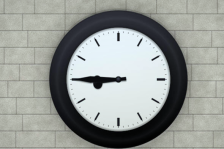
h=8 m=45
